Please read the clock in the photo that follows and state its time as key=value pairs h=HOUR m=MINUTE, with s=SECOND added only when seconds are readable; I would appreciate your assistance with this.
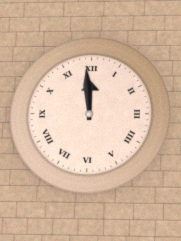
h=11 m=59
